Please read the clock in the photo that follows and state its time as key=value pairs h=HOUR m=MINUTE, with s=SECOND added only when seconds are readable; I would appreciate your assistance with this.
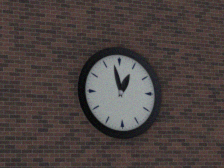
h=12 m=58
